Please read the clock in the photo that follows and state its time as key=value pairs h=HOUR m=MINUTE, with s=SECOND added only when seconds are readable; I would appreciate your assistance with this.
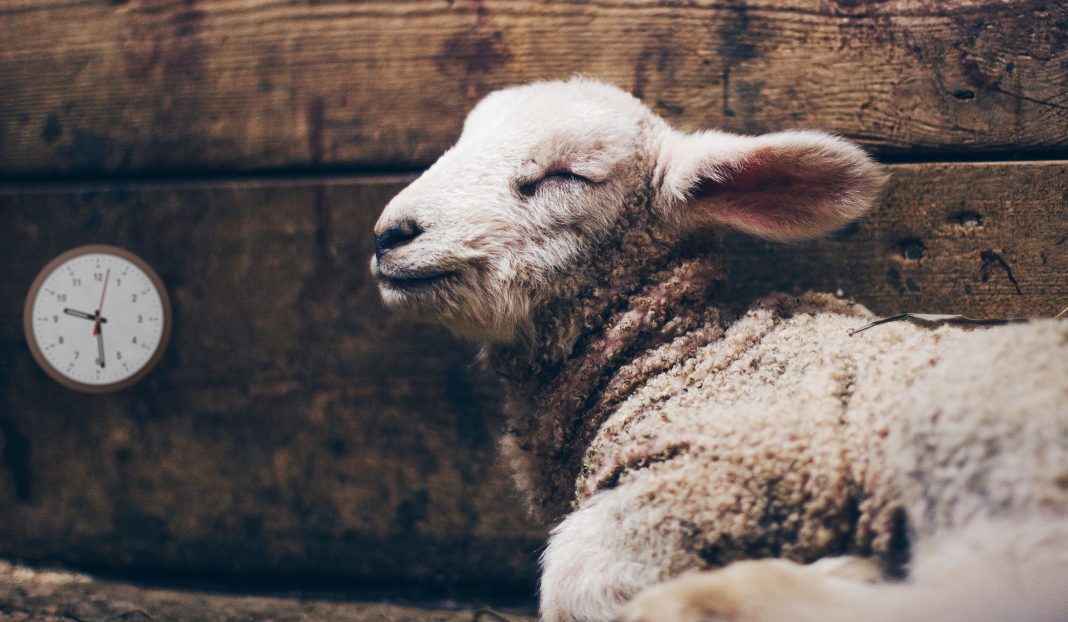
h=9 m=29 s=2
